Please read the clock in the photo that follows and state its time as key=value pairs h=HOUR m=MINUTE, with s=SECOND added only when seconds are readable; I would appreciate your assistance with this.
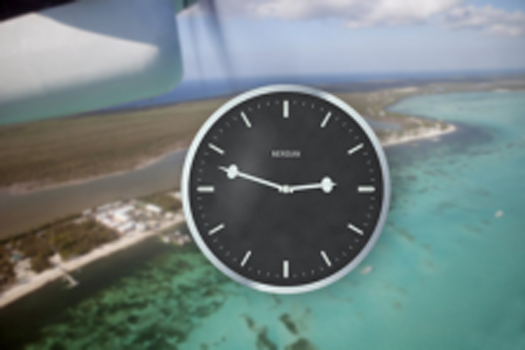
h=2 m=48
